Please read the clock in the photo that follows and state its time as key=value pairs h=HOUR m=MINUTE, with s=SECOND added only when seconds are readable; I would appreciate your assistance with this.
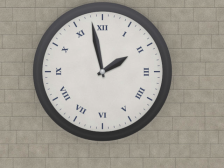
h=1 m=58
